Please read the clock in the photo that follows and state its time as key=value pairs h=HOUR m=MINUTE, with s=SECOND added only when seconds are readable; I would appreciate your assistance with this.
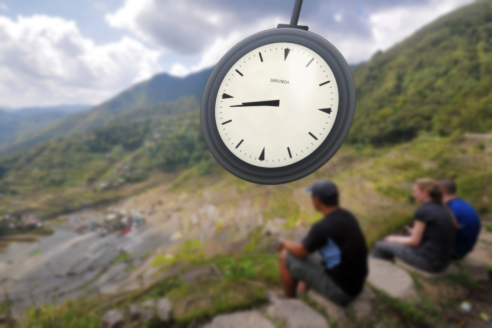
h=8 m=43
